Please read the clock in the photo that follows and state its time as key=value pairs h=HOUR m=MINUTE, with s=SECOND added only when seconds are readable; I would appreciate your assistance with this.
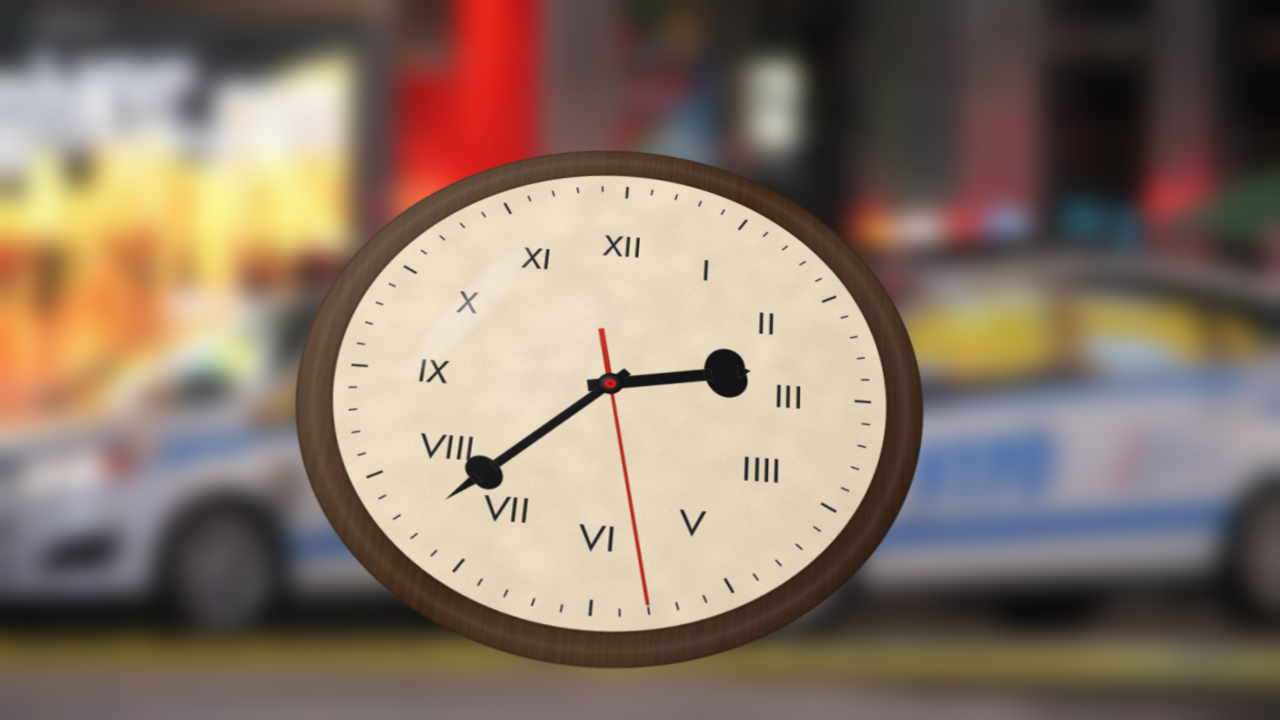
h=2 m=37 s=28
